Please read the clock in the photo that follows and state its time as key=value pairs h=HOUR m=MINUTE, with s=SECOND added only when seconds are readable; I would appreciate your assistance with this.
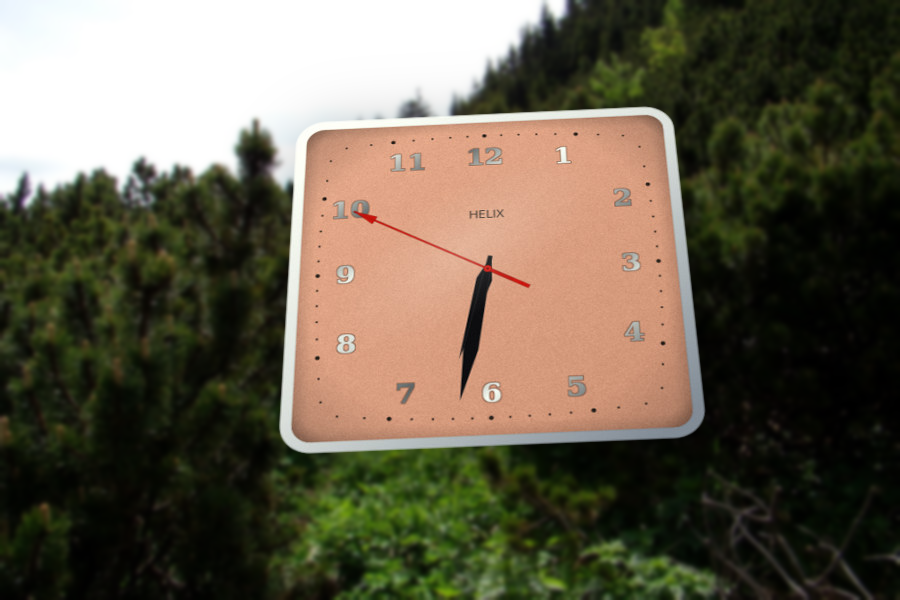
h=6 m=31 s=50
